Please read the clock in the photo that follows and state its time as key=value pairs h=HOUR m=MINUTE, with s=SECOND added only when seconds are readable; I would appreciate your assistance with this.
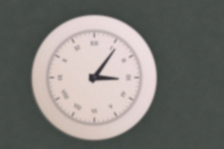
h=3 m=6
